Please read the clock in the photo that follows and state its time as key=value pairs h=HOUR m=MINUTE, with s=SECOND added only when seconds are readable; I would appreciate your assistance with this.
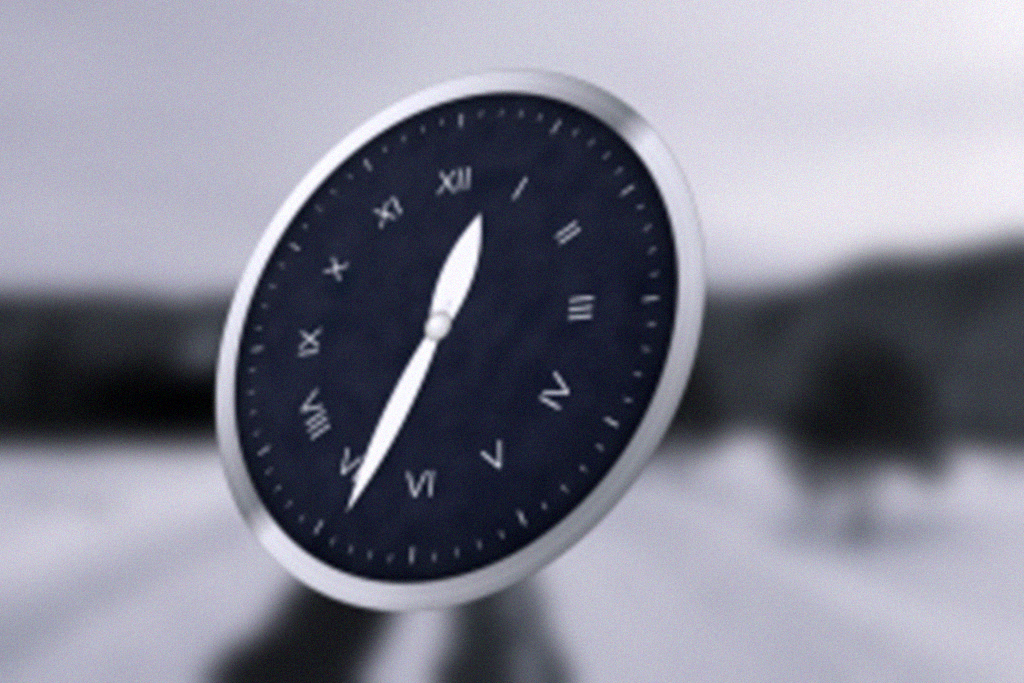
h=12 m=34
